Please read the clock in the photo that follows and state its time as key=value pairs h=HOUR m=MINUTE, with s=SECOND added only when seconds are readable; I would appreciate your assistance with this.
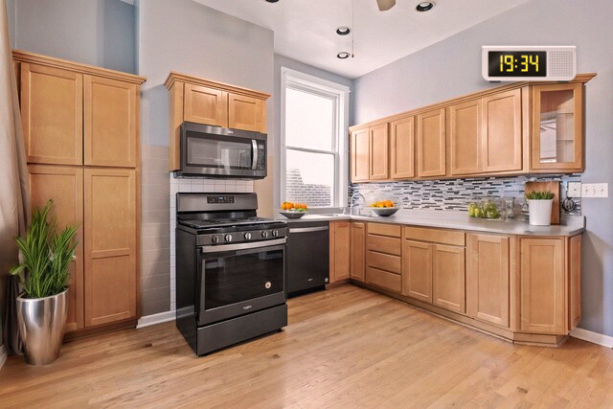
h=19 m=34
